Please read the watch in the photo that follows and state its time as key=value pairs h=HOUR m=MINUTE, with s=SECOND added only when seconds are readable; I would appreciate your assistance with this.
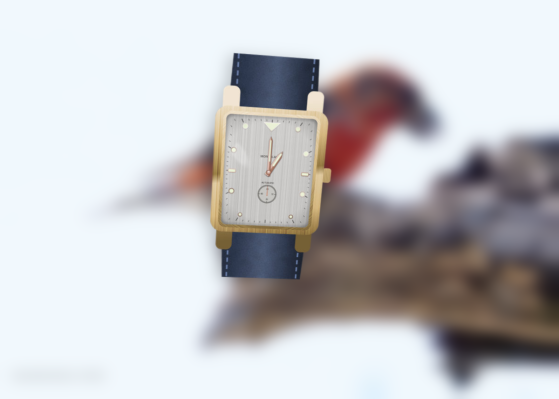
h=1 m=0
